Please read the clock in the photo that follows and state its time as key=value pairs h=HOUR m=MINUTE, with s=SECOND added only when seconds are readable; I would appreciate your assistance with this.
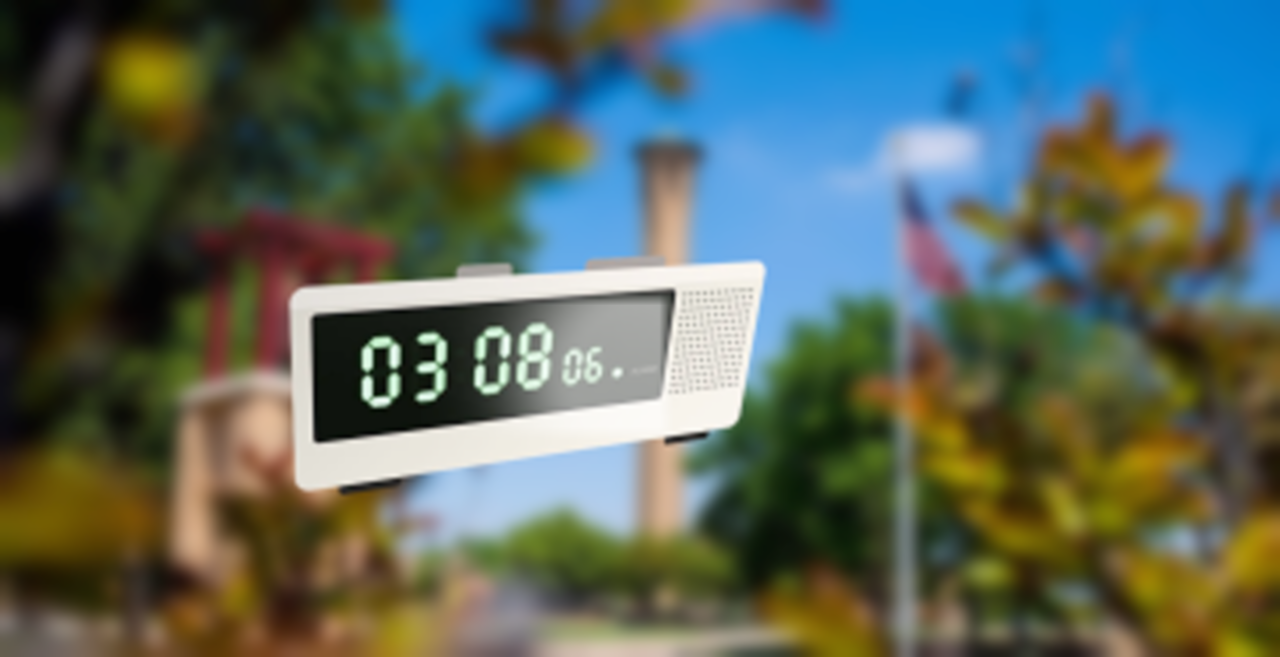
h=3 m=8 s=6
